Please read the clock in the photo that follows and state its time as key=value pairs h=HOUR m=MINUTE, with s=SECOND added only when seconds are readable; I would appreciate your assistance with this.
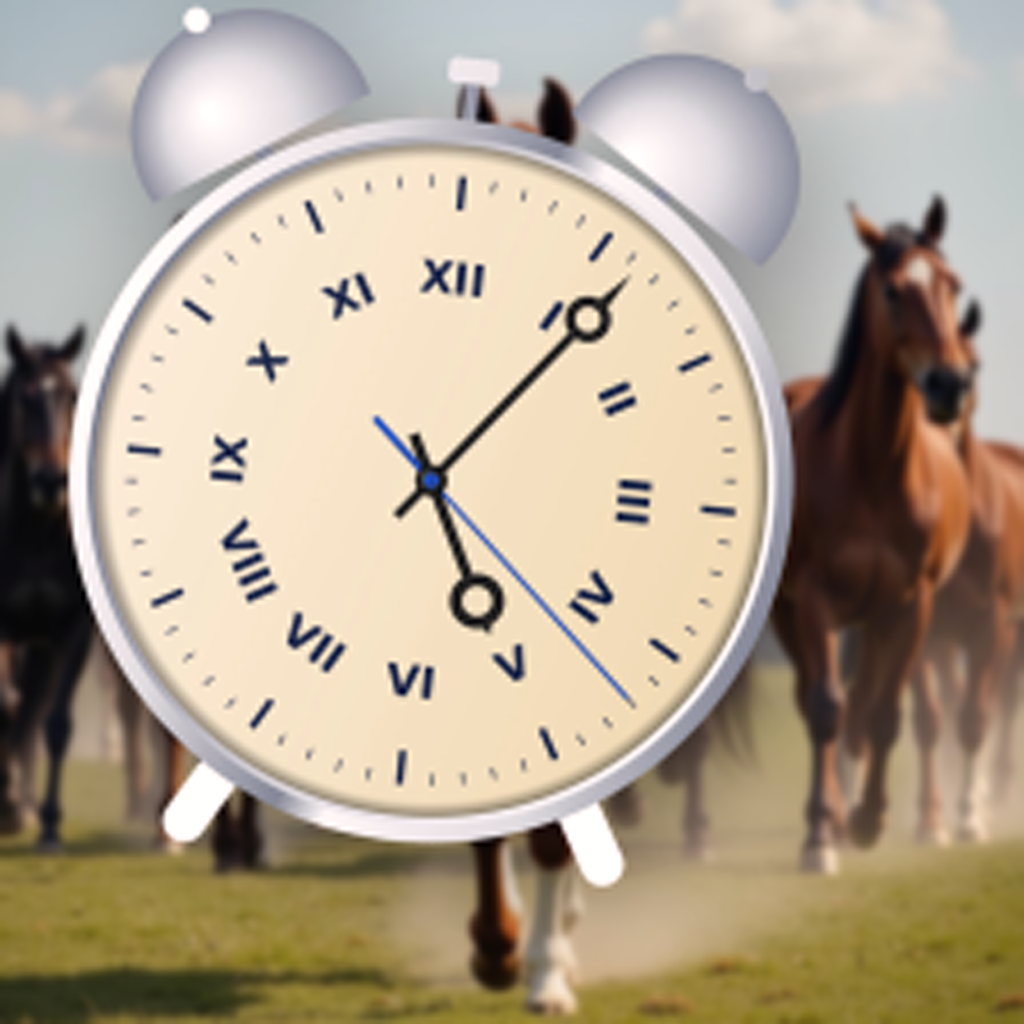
h=5 m=6 s=22
